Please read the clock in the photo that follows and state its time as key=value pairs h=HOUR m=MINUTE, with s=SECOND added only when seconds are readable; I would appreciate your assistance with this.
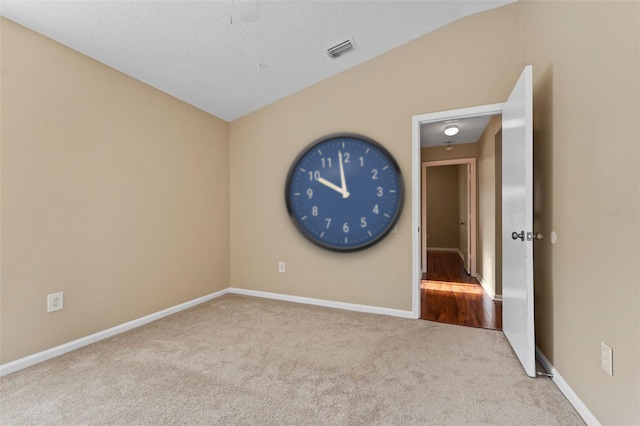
h=9 m=59
